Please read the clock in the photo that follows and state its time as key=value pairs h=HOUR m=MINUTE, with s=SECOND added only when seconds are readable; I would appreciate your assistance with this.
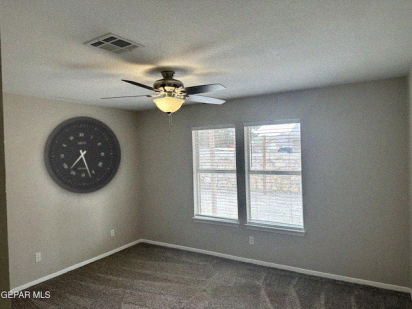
h=7 m=27
